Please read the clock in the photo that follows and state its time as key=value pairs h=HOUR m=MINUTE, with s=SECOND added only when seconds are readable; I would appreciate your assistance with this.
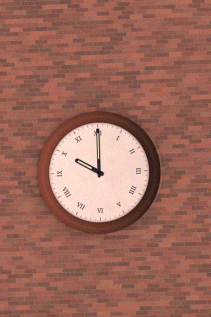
h=10 m=0
